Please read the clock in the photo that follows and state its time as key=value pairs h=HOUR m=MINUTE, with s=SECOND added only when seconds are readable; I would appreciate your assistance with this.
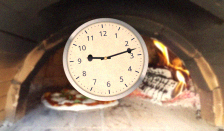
h=9 m=13
